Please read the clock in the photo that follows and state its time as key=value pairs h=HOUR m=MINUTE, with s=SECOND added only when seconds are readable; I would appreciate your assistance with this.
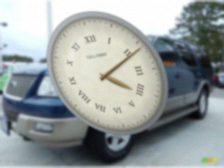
h=4 m=11
